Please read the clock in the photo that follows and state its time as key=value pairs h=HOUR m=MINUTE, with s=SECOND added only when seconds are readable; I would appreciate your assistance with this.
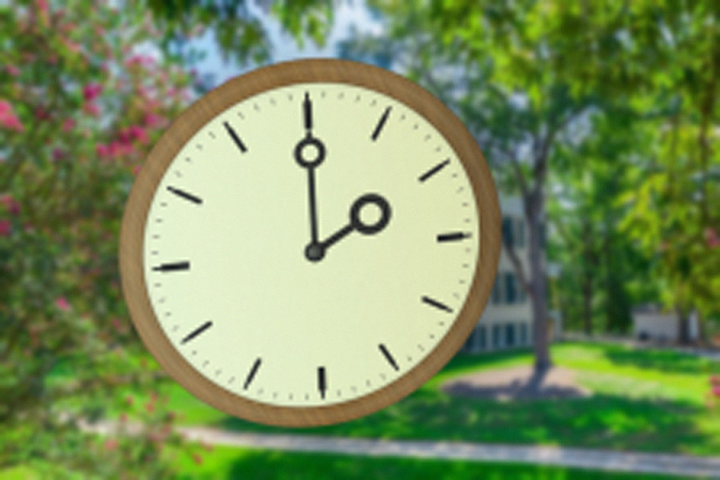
h=2 m=0
